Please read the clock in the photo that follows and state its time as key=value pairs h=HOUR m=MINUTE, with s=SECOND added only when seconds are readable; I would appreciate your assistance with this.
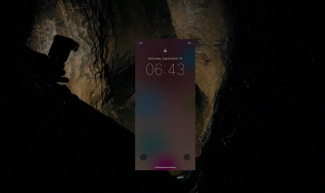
h=6 m=43
